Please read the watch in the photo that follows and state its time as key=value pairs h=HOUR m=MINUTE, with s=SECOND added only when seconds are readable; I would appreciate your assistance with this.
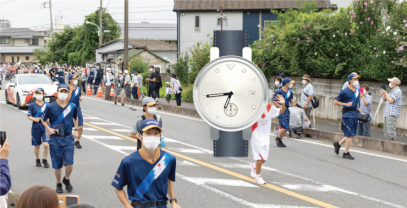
h=6 m=44
